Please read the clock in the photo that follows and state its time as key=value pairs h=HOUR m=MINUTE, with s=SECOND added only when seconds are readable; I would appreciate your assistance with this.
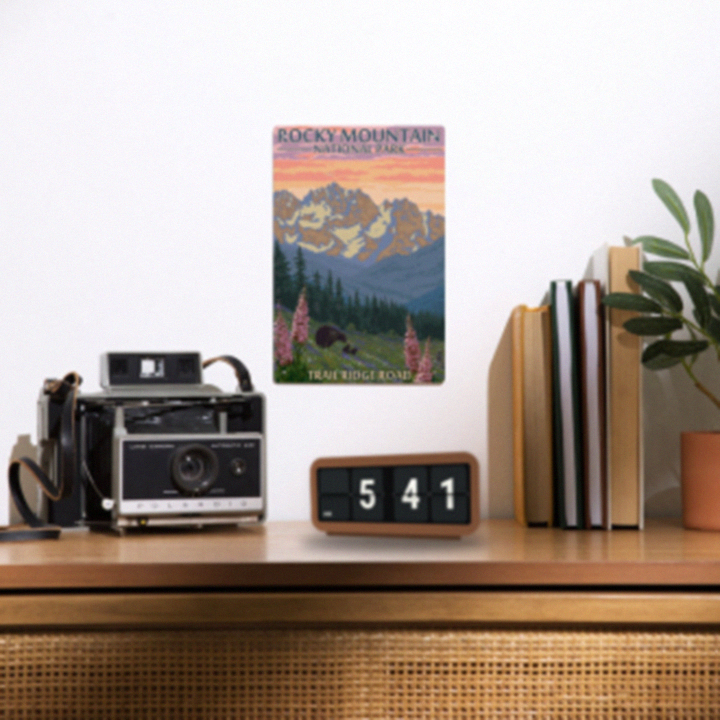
h=5 m=41
